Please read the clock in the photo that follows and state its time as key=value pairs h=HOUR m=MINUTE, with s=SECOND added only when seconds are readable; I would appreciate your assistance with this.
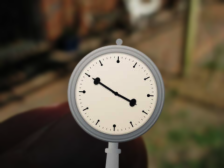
h=3 m=50
